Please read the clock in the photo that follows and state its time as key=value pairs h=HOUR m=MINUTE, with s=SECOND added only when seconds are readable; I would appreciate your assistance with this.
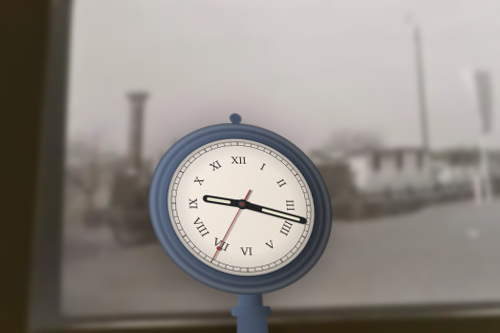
h=9 m=17 s=35
